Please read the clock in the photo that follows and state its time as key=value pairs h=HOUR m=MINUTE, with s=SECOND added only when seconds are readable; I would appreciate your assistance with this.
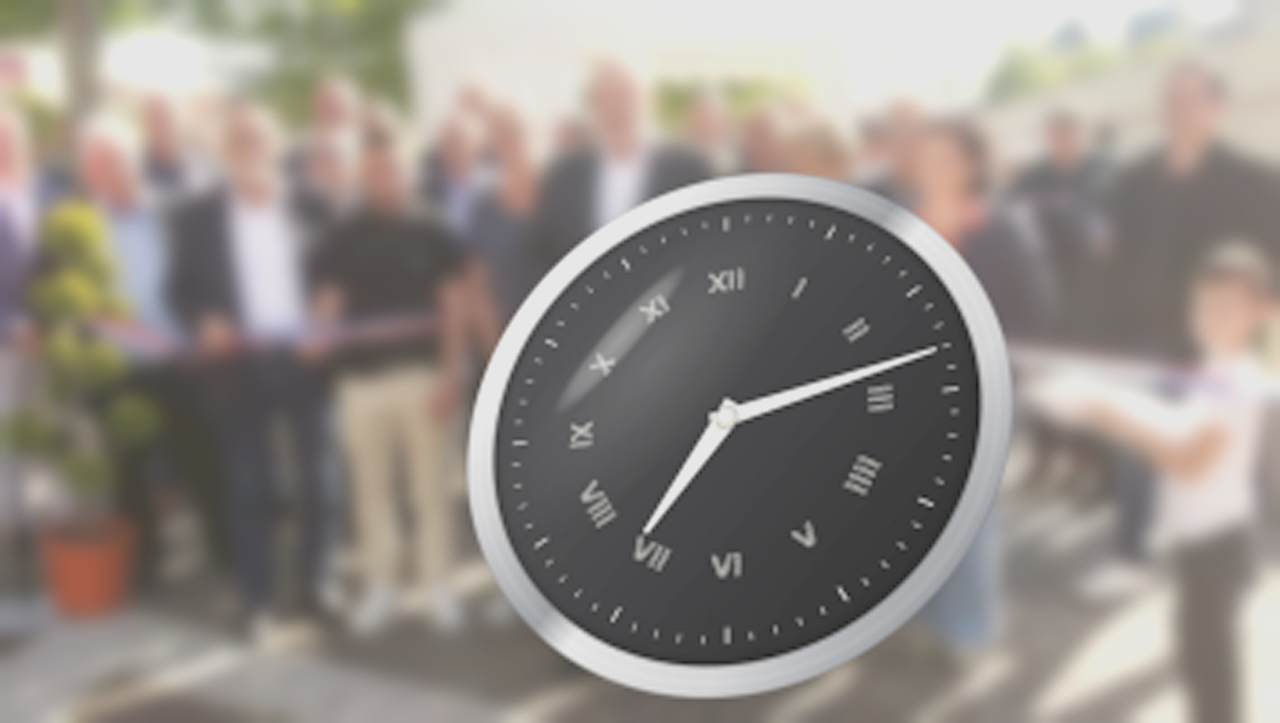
h=7 m=13
